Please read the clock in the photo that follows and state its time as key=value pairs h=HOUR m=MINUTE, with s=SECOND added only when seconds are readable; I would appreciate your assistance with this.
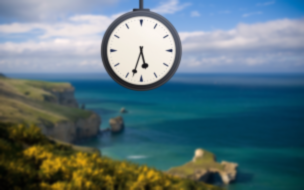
h=5 m=33
